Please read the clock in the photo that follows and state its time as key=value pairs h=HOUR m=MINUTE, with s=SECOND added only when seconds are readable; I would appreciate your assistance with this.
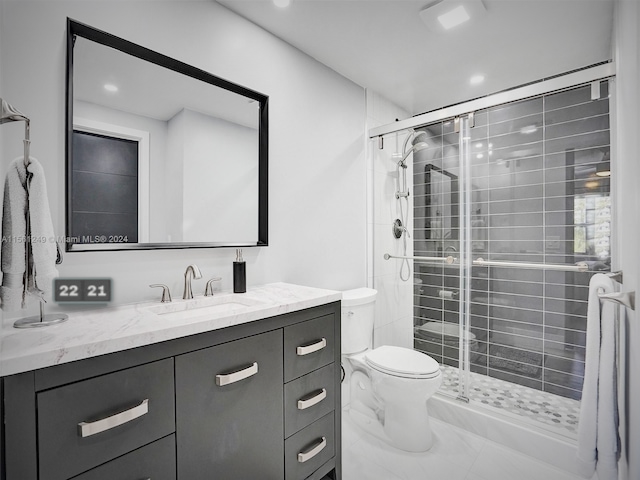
h=22 m=21
